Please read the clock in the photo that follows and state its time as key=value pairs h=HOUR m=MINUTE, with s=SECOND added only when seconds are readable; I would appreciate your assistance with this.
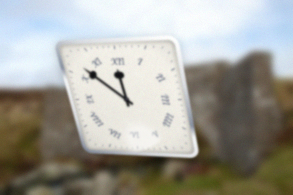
h=11 m=52
